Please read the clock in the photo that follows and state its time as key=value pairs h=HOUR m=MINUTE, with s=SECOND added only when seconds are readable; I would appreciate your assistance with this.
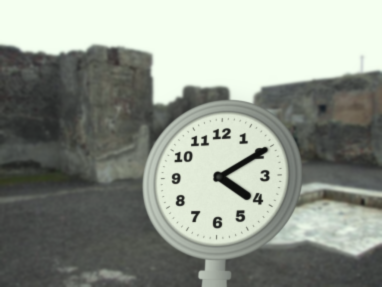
h=4 m=10
